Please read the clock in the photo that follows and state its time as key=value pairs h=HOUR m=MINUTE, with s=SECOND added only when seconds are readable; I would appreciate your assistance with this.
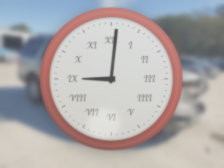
h=9 m=1
